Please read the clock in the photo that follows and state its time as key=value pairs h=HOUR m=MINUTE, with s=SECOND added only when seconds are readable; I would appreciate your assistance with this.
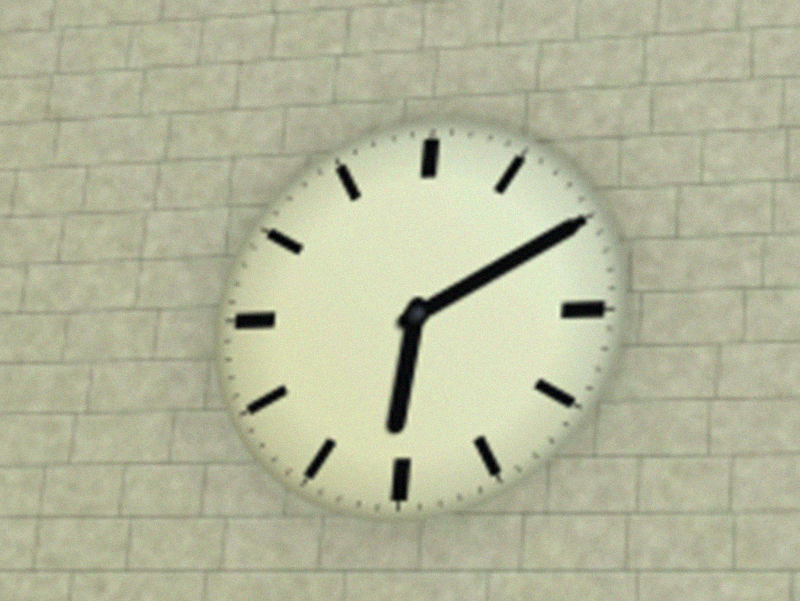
h=6 m=10
